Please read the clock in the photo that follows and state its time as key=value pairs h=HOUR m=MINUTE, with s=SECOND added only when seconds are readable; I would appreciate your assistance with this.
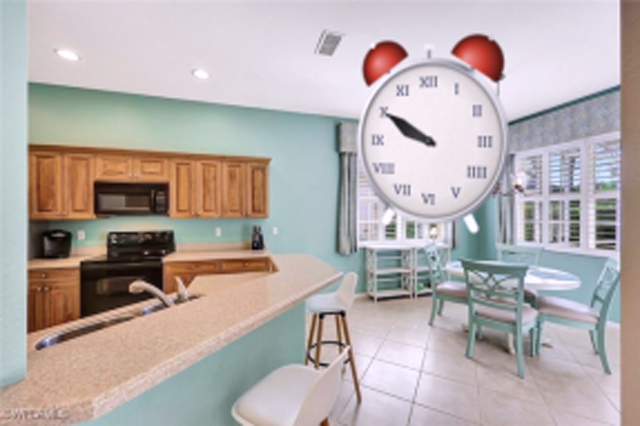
h=9 m=50
